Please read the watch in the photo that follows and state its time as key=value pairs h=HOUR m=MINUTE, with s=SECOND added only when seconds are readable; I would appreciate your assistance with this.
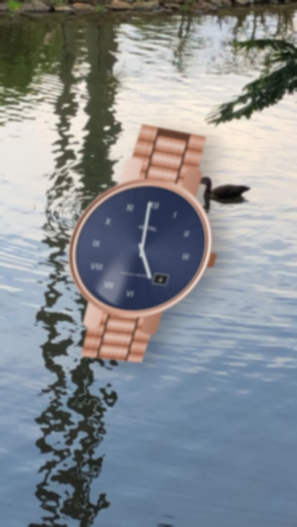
h=4 m=59
